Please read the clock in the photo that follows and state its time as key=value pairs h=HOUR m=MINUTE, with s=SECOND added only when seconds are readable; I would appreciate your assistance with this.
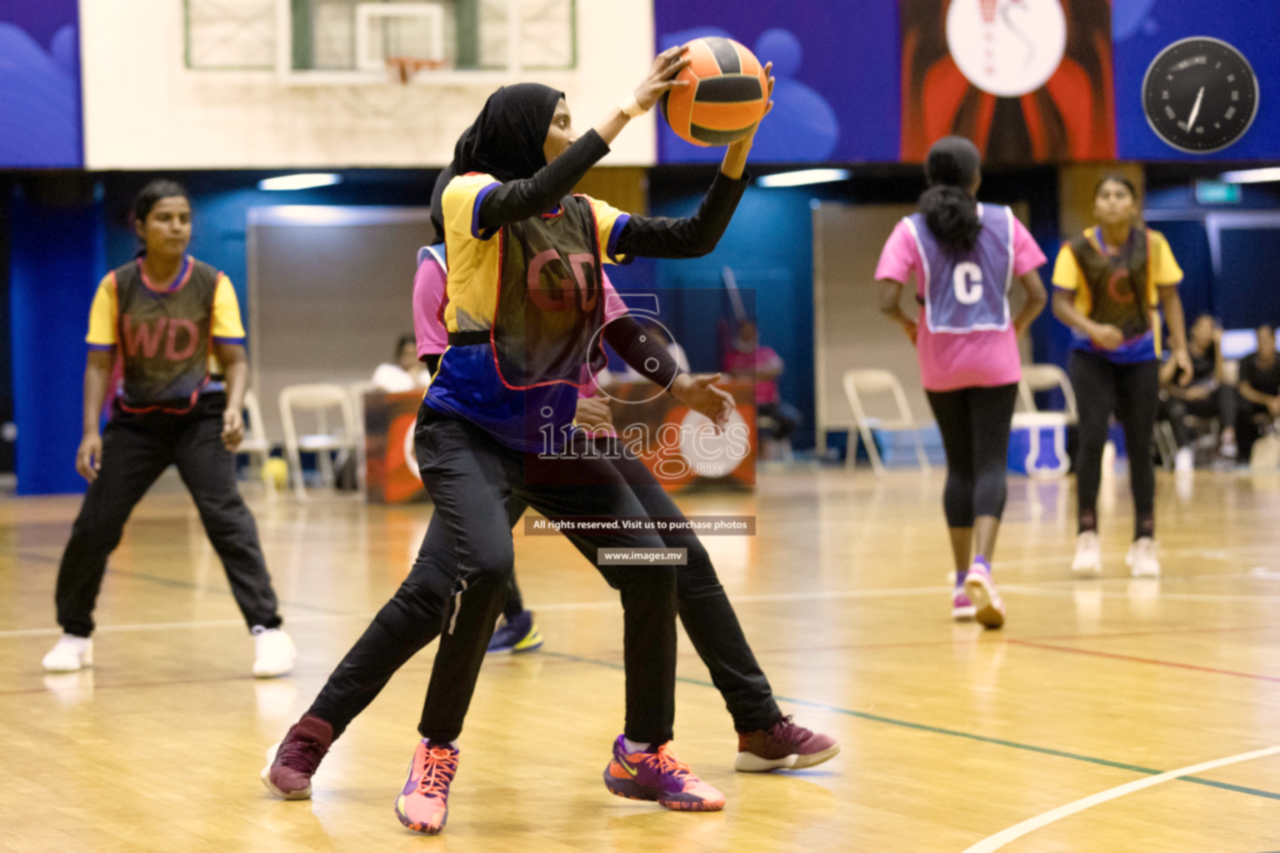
h=6 m=33
